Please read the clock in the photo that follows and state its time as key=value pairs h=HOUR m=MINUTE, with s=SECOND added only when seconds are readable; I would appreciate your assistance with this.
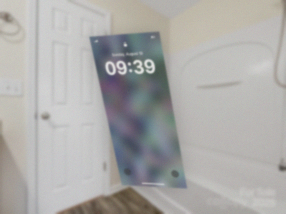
h=9 m=39
